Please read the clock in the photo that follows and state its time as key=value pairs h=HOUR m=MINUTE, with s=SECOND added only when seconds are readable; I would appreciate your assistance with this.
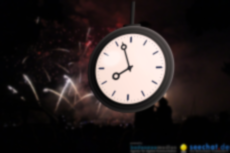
h=7 m=57
